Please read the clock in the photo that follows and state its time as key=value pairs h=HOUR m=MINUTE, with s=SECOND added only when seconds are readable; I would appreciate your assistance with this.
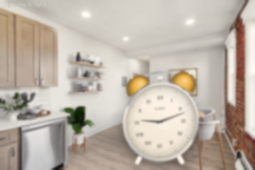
h=9 m=12
